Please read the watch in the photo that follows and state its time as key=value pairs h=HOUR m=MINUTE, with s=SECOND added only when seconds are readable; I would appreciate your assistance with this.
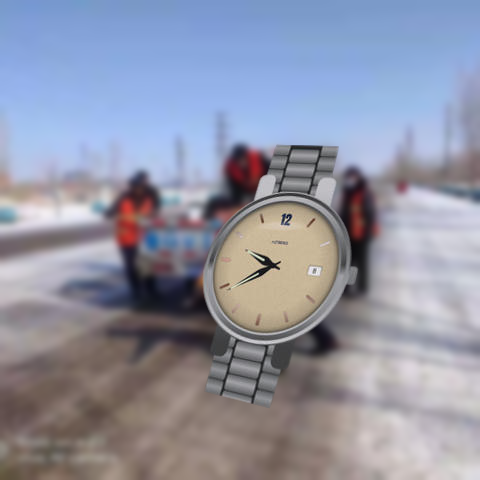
h=9 m=39
